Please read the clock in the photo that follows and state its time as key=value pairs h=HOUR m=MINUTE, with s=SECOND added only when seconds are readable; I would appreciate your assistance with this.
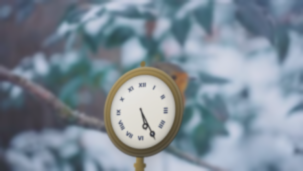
h=5 m=25
